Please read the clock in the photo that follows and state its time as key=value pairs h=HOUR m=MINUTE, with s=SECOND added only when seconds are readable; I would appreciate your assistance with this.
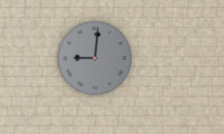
h=9 m=1
